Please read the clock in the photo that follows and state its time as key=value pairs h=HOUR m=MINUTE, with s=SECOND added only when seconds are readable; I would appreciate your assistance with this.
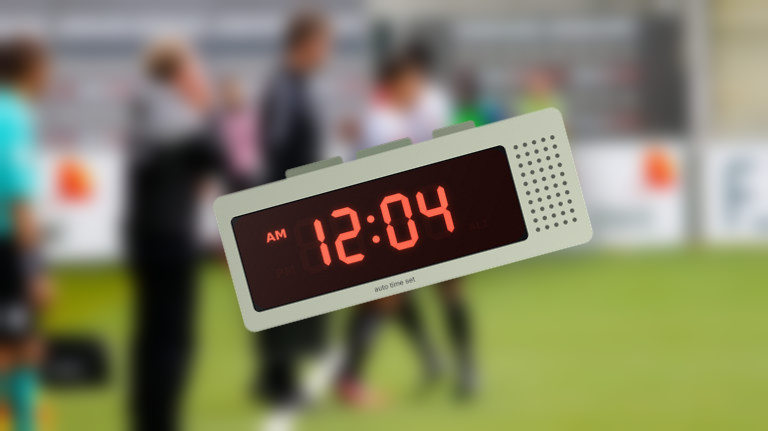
h=12 m=4
